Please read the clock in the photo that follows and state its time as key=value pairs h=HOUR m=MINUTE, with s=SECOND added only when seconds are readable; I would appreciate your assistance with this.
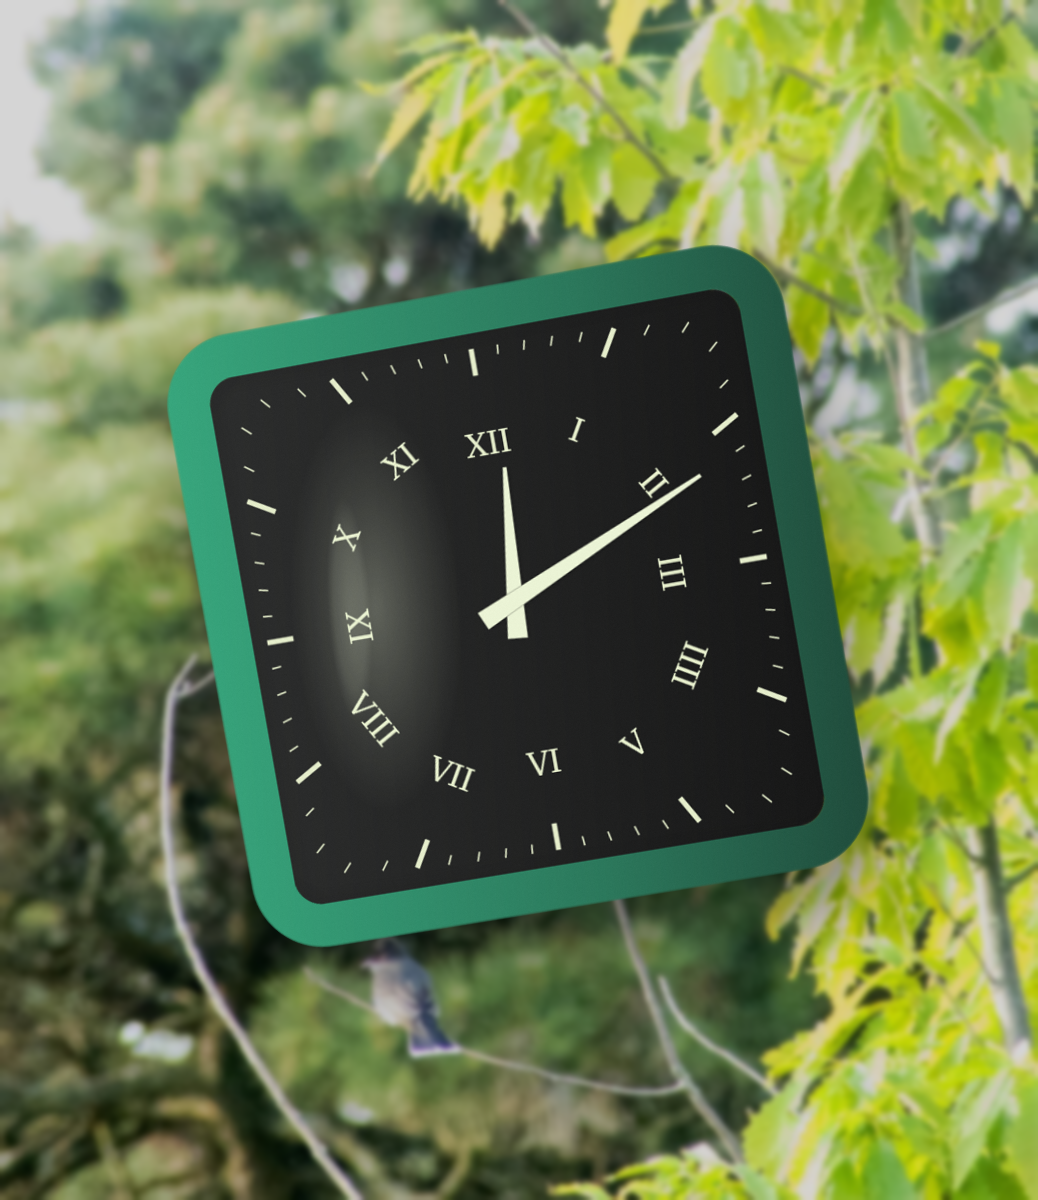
h=12 m=11
